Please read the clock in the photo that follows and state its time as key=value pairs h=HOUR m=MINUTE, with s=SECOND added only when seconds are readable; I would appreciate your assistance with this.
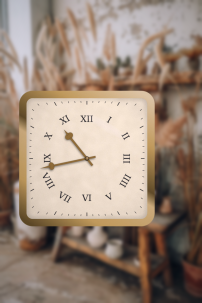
h=10 m=43
